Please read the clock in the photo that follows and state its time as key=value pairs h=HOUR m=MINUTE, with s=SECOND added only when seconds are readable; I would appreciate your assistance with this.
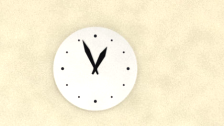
h=12 m=56
